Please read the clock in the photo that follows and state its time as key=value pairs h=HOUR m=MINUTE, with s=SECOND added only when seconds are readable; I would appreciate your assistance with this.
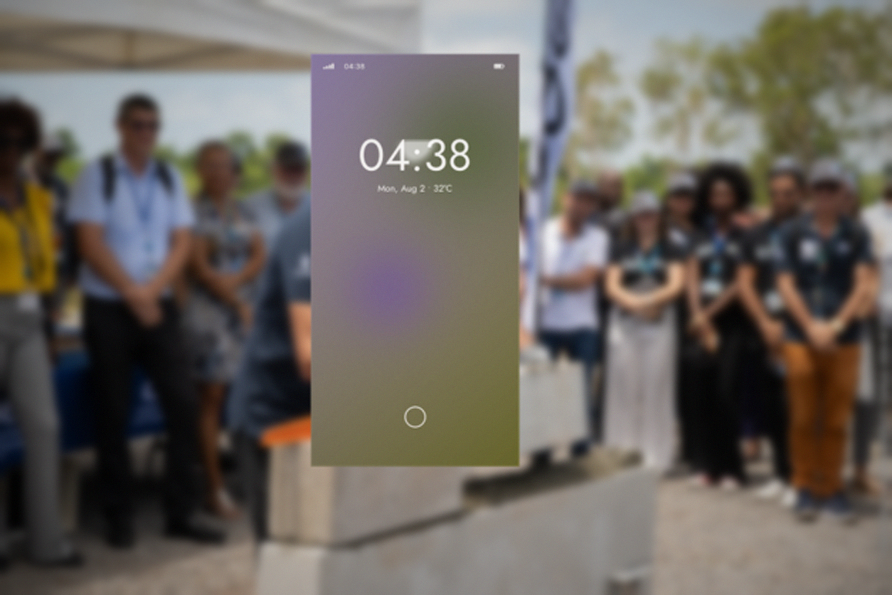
h=4 m=38
